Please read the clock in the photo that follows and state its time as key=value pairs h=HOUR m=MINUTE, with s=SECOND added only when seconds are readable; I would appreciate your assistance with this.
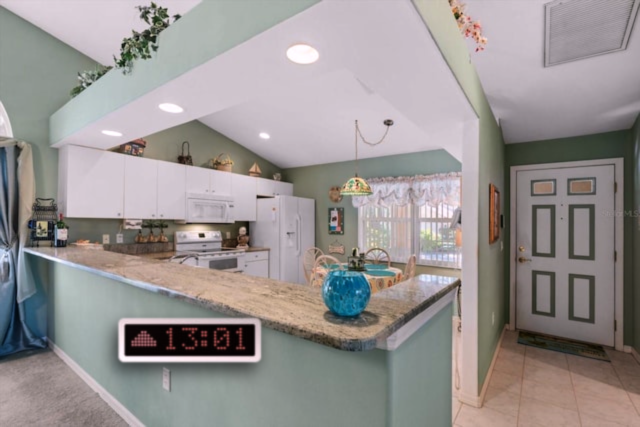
h=13 m=1
